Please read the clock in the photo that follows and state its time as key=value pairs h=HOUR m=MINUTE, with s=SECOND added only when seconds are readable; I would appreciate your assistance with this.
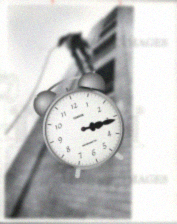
h=3 m=16
